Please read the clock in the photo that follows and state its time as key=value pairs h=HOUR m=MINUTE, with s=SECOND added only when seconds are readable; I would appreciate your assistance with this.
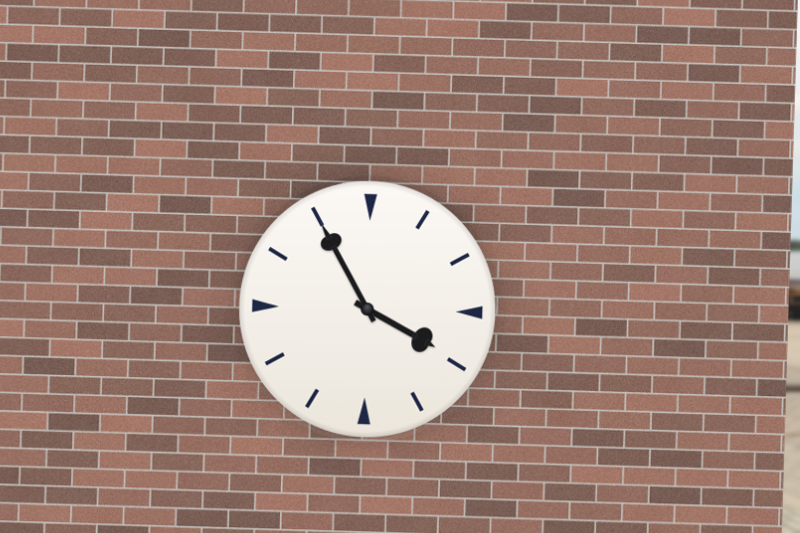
h=3 m=55
